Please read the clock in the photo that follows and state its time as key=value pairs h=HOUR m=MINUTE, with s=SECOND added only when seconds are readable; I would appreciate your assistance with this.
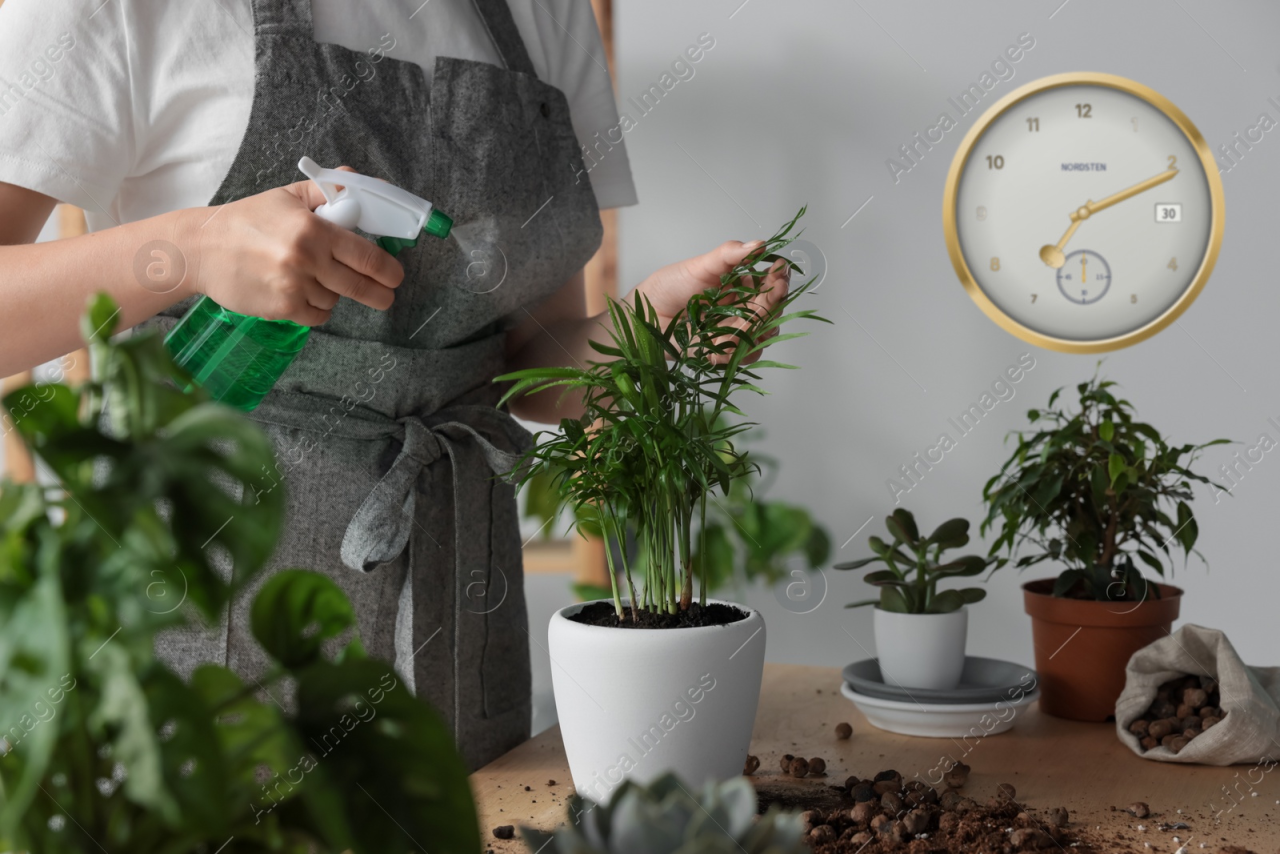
h=7 m=11
